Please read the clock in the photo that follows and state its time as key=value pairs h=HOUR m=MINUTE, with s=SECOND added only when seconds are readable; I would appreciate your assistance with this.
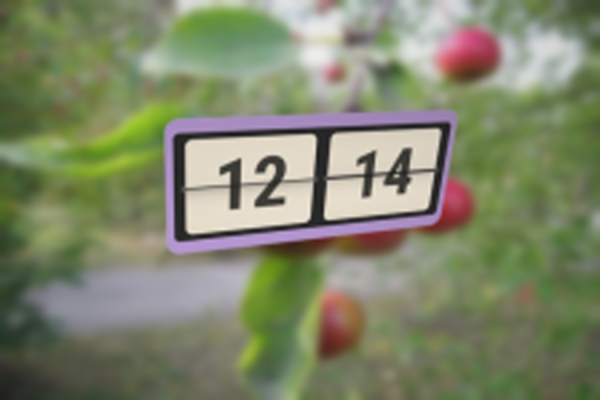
h=12 m=14
